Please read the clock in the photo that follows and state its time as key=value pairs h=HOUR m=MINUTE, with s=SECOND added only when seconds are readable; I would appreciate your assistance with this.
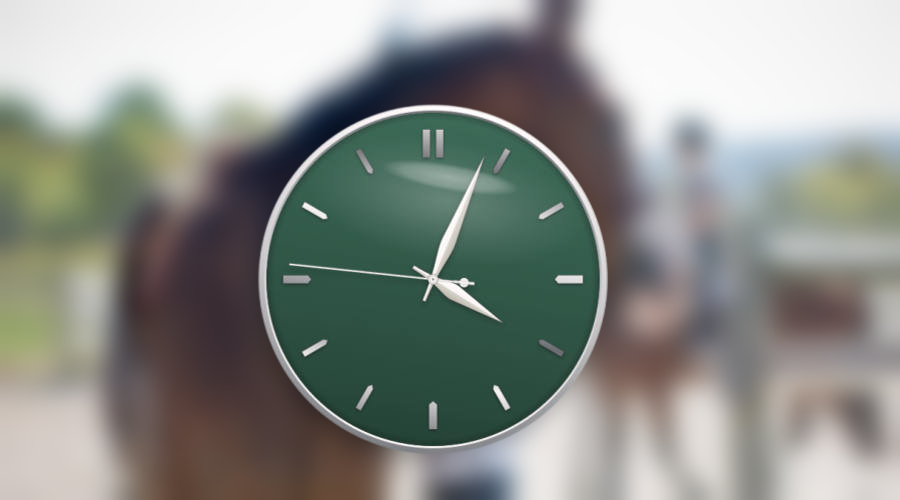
h=4 m=3 s=46
